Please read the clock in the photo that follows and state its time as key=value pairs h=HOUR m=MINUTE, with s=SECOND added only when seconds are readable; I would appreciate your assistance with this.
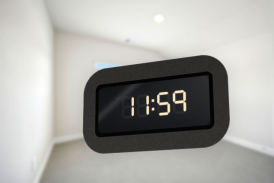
h=11 m=59
